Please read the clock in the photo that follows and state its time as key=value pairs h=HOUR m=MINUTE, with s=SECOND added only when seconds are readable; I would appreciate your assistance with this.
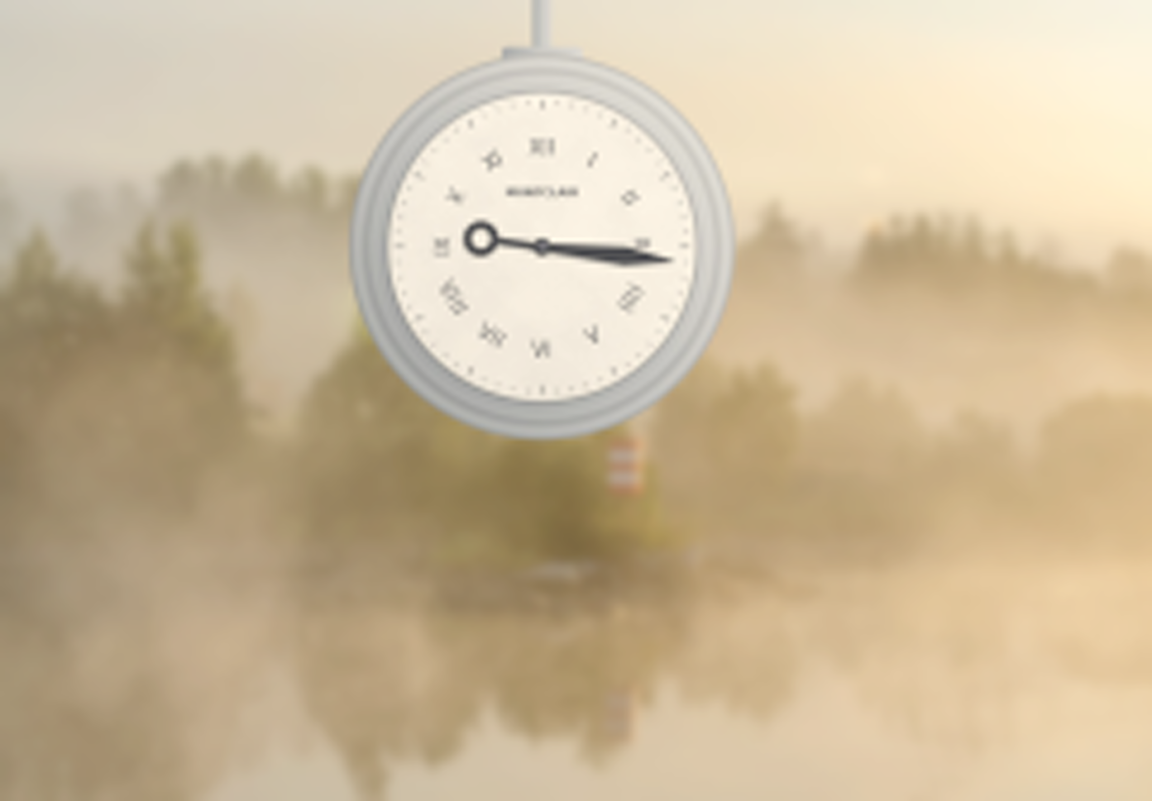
h=9 m=16
